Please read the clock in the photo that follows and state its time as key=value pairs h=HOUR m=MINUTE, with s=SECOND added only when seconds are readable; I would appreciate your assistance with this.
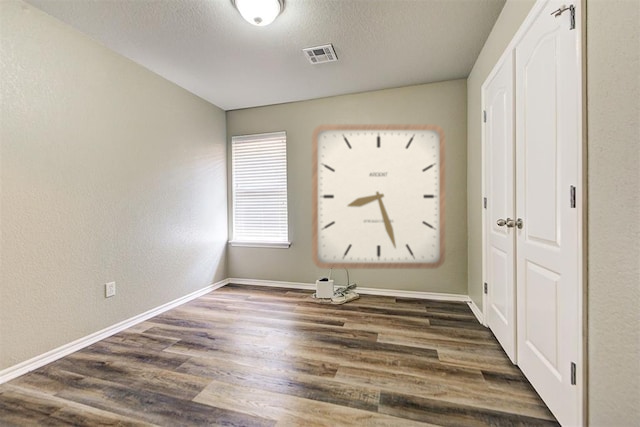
h=8 m=27
